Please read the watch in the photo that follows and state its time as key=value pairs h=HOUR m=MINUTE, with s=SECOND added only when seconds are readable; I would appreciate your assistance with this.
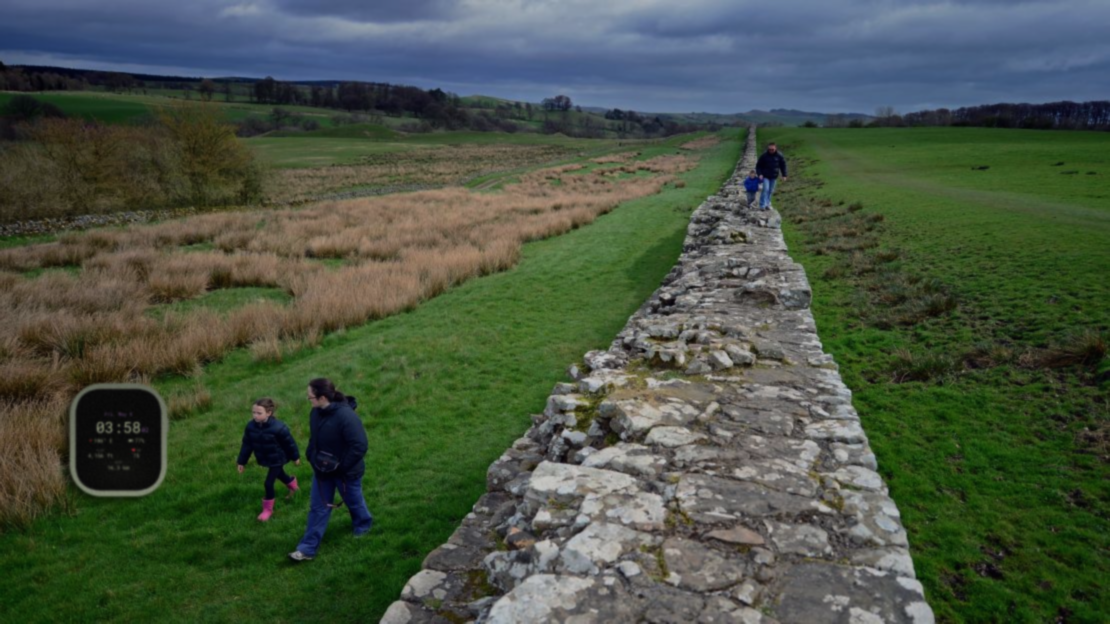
h=3 m=58
